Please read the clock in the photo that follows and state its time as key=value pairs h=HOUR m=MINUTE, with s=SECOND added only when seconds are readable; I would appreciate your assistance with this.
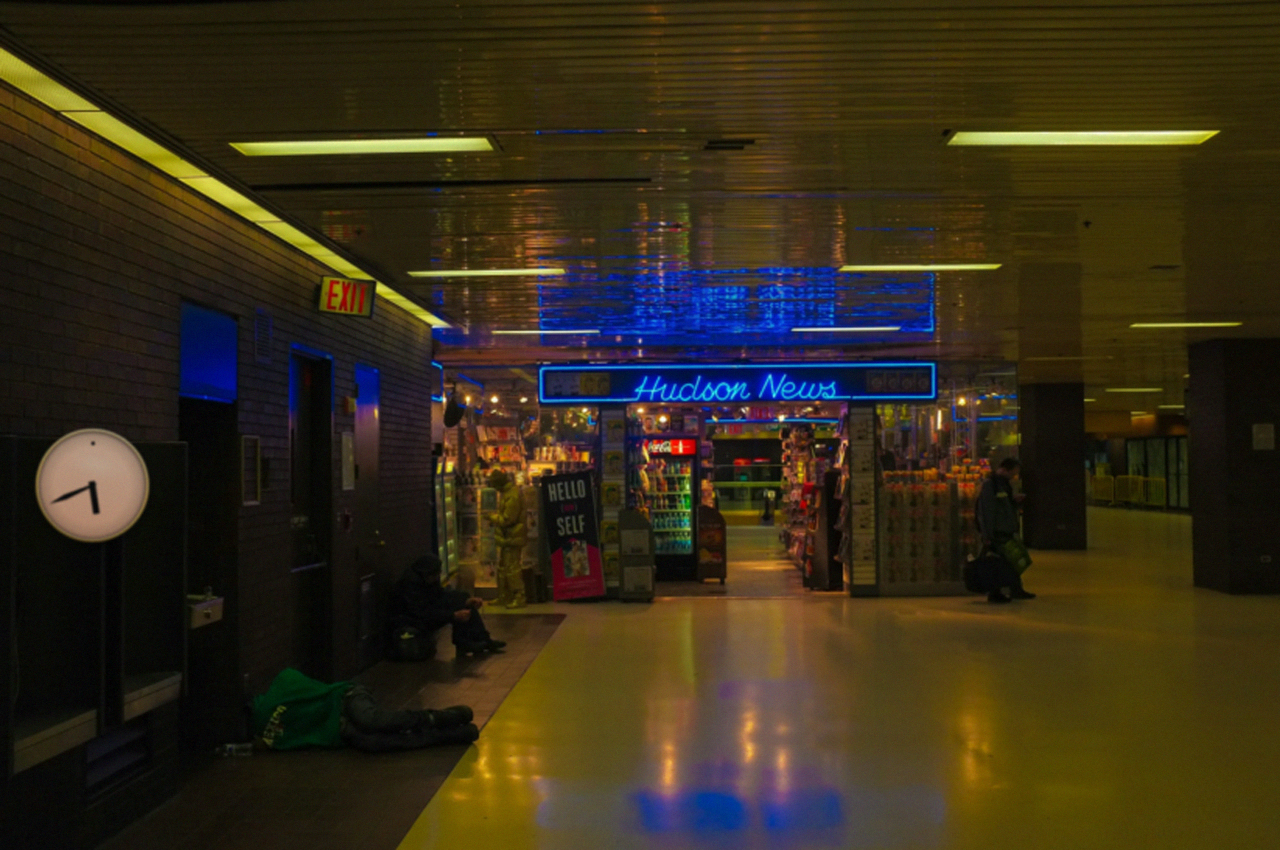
h=5 m=41
